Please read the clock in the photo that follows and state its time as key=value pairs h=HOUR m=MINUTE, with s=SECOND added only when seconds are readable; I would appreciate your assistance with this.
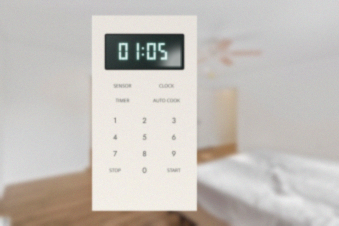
h=1 m=5
